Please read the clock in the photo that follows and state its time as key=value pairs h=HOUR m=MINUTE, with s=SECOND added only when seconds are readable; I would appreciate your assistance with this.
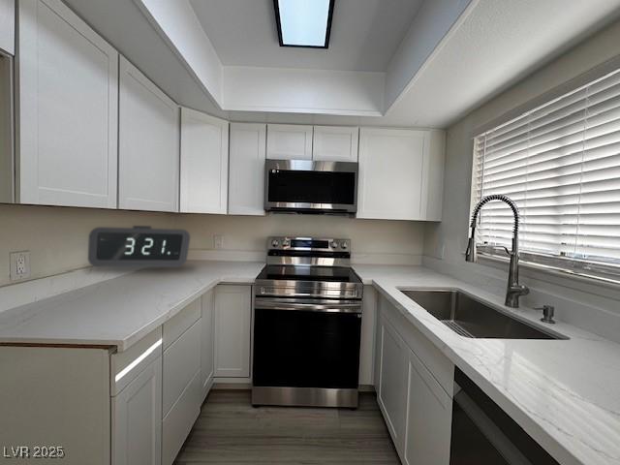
h=3 m=21
